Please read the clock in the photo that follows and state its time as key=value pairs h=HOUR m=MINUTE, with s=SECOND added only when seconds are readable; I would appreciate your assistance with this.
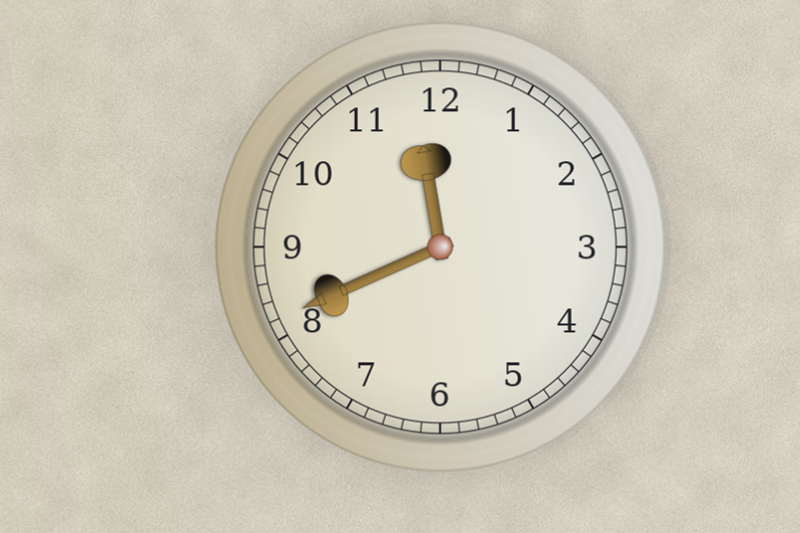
h=11 m=41
